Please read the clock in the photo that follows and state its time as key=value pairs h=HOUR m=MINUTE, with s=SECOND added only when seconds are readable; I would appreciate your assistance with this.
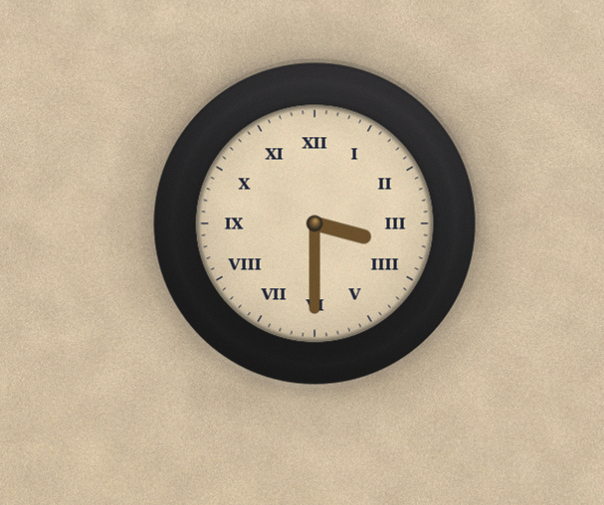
h=3 m=30
